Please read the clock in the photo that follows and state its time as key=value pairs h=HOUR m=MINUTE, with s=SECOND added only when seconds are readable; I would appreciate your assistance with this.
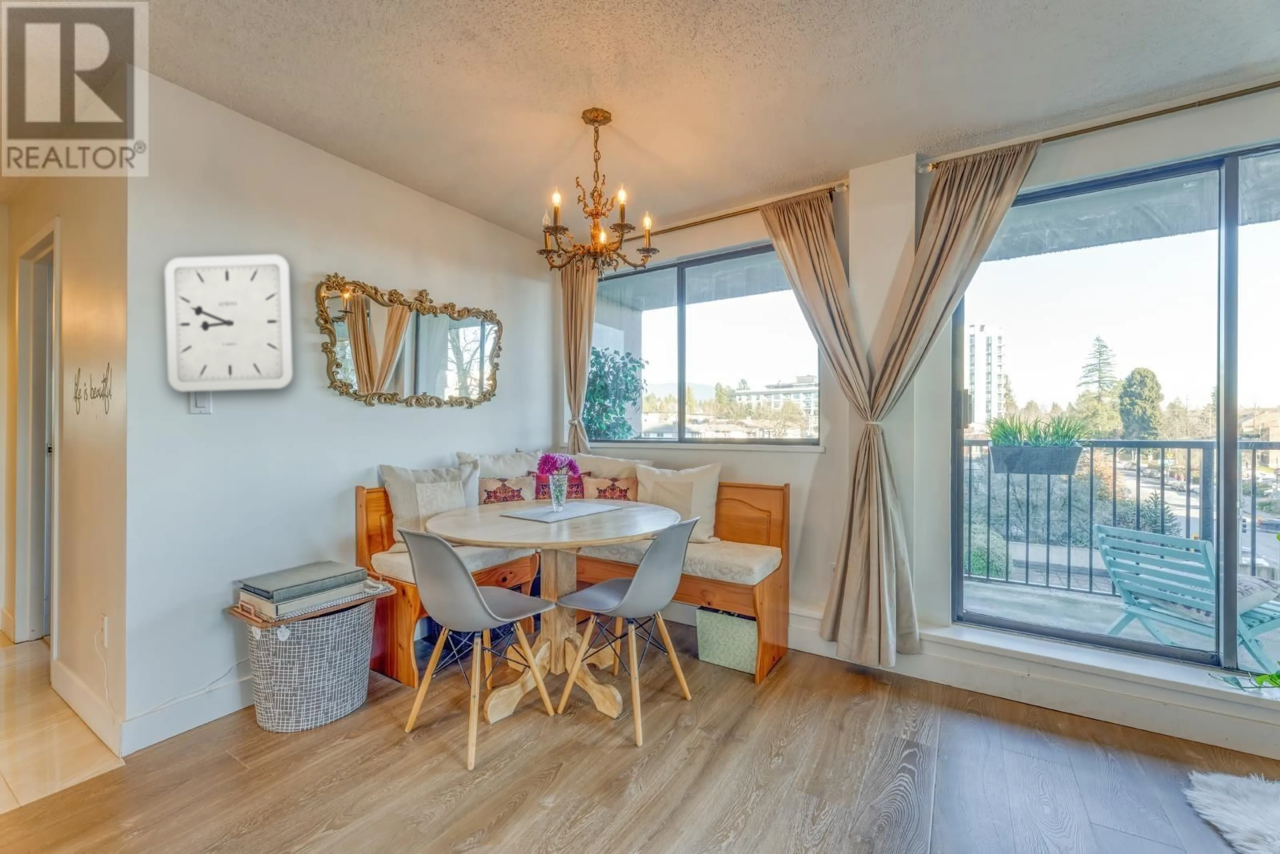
h=8 m=49
